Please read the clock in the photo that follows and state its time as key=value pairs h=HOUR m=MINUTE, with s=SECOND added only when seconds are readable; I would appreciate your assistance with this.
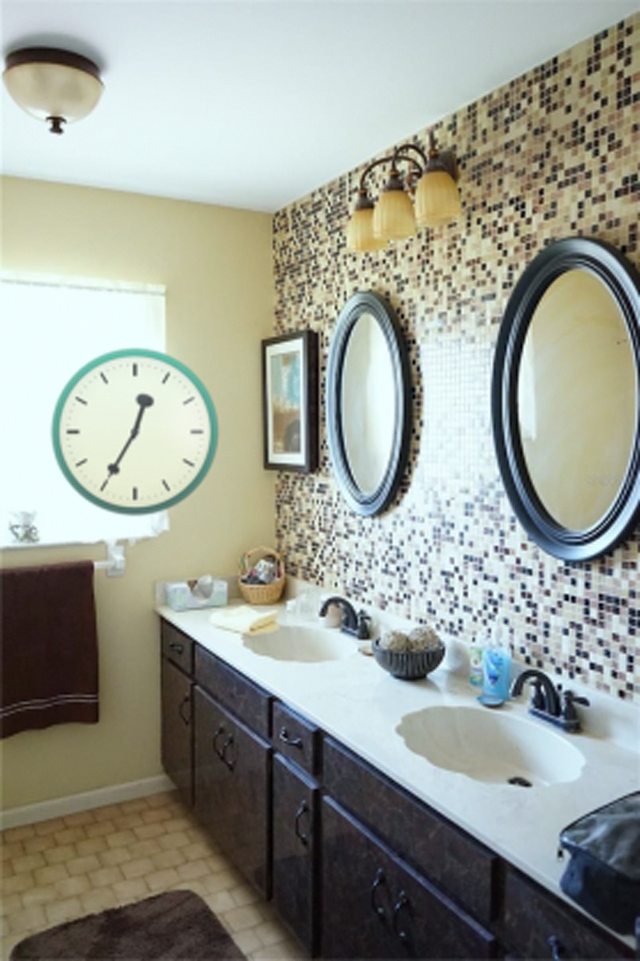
h=12 m=35
